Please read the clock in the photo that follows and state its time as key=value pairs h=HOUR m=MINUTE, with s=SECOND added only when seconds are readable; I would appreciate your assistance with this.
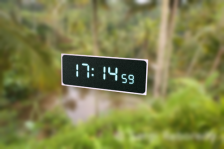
h=17 m=14 s=59
